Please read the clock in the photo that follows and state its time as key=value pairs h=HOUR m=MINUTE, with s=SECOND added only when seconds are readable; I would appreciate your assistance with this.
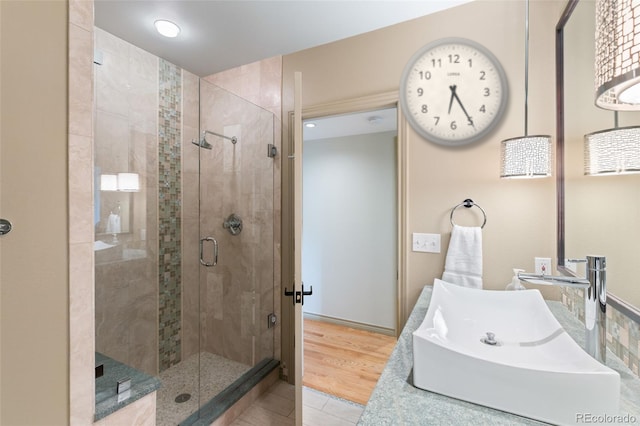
h=6 m=25
